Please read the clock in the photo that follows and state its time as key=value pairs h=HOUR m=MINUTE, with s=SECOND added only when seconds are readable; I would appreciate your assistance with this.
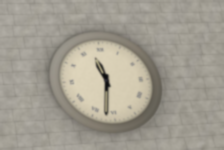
h=11 m=32
